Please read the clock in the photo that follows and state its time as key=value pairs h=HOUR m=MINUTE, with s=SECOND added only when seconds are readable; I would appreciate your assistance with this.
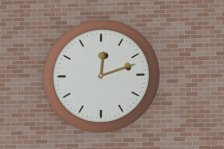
h=12 m=12
